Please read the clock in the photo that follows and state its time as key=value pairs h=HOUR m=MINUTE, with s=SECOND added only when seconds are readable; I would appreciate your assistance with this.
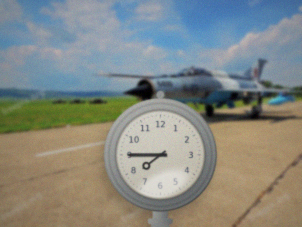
h=7 m=45
